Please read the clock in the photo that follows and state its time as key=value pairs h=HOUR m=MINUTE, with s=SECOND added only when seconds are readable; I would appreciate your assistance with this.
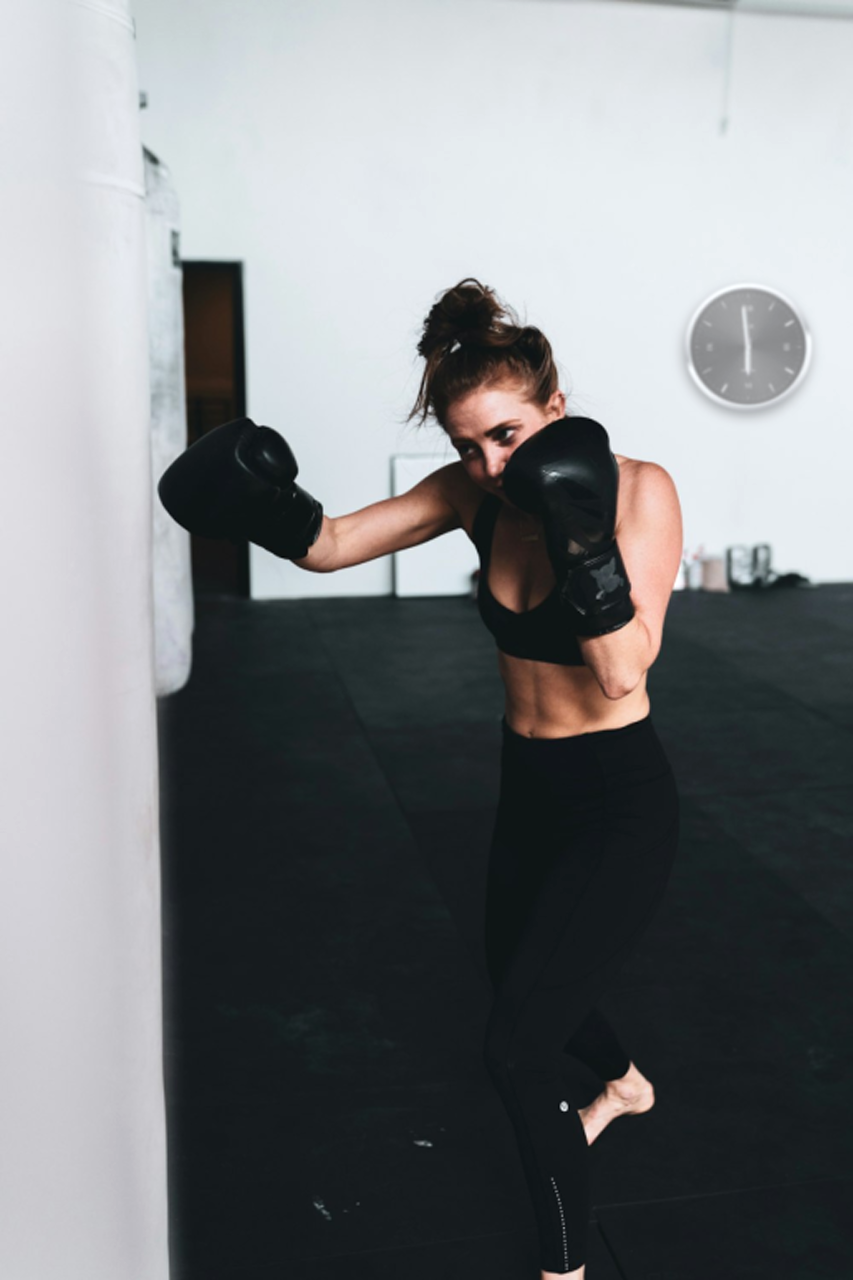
h=5 m=59
